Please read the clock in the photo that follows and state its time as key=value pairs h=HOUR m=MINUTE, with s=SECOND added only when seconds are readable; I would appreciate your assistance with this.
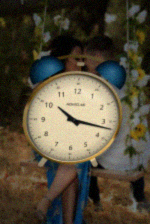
h=10 m=17
